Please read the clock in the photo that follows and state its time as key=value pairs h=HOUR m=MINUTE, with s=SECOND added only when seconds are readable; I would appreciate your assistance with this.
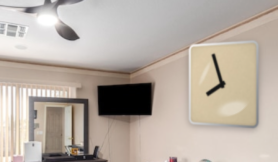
h=7 m=57
